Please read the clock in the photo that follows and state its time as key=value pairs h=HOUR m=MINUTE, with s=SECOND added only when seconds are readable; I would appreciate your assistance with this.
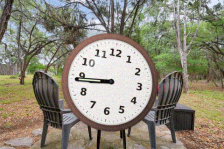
h=8 m=44
